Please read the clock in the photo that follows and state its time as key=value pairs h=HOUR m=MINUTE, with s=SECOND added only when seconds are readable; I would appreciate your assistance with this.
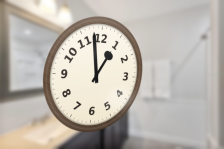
h=12 m=58
